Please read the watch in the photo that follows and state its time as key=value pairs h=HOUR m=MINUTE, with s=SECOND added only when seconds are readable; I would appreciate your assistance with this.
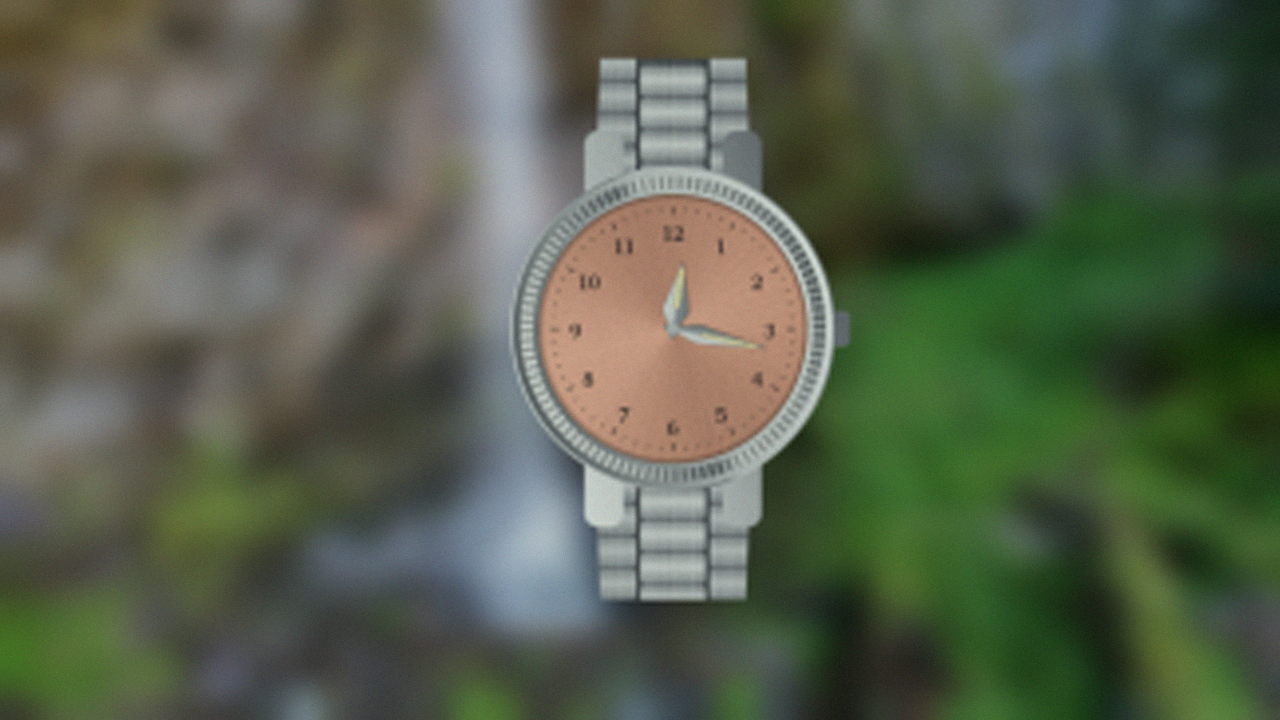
h=12 m=17
